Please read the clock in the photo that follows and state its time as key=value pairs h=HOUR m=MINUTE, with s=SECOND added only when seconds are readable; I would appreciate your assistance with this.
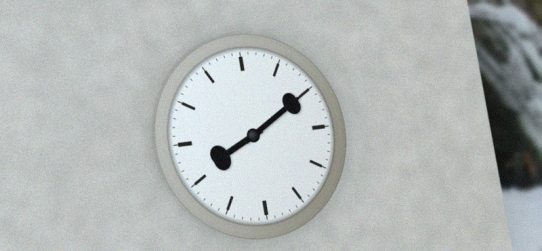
h=8 m=10
